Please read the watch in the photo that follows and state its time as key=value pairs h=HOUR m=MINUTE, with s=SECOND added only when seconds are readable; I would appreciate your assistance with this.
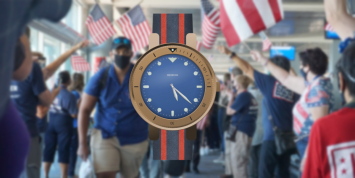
h=5 m=22
